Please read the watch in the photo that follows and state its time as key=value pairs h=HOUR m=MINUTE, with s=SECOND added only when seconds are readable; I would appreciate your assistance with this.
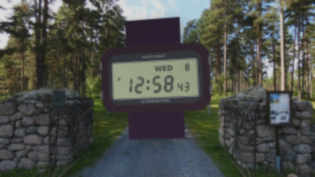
h=12 m=58
